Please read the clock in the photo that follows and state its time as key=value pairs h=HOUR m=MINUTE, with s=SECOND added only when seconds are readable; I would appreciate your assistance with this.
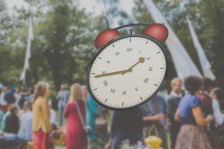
h=1 m=44
